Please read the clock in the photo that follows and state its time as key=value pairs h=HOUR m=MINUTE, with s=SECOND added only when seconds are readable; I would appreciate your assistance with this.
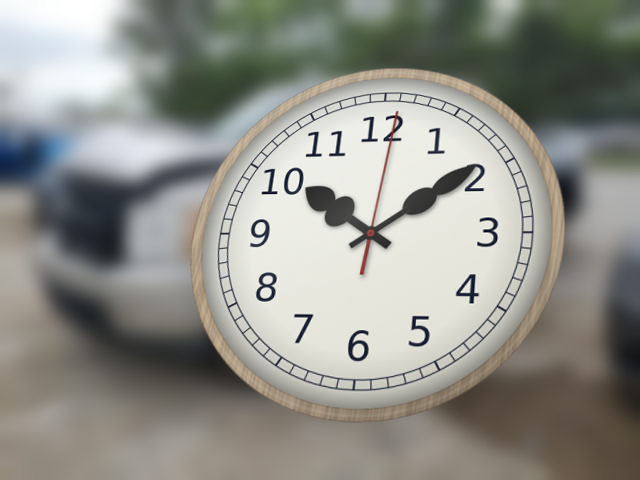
h=10 m=9 s=1
